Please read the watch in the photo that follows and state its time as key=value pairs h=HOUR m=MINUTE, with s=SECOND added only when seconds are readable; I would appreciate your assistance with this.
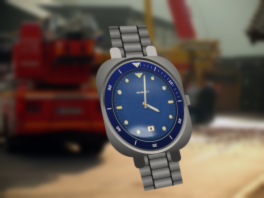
h=4 m=2
